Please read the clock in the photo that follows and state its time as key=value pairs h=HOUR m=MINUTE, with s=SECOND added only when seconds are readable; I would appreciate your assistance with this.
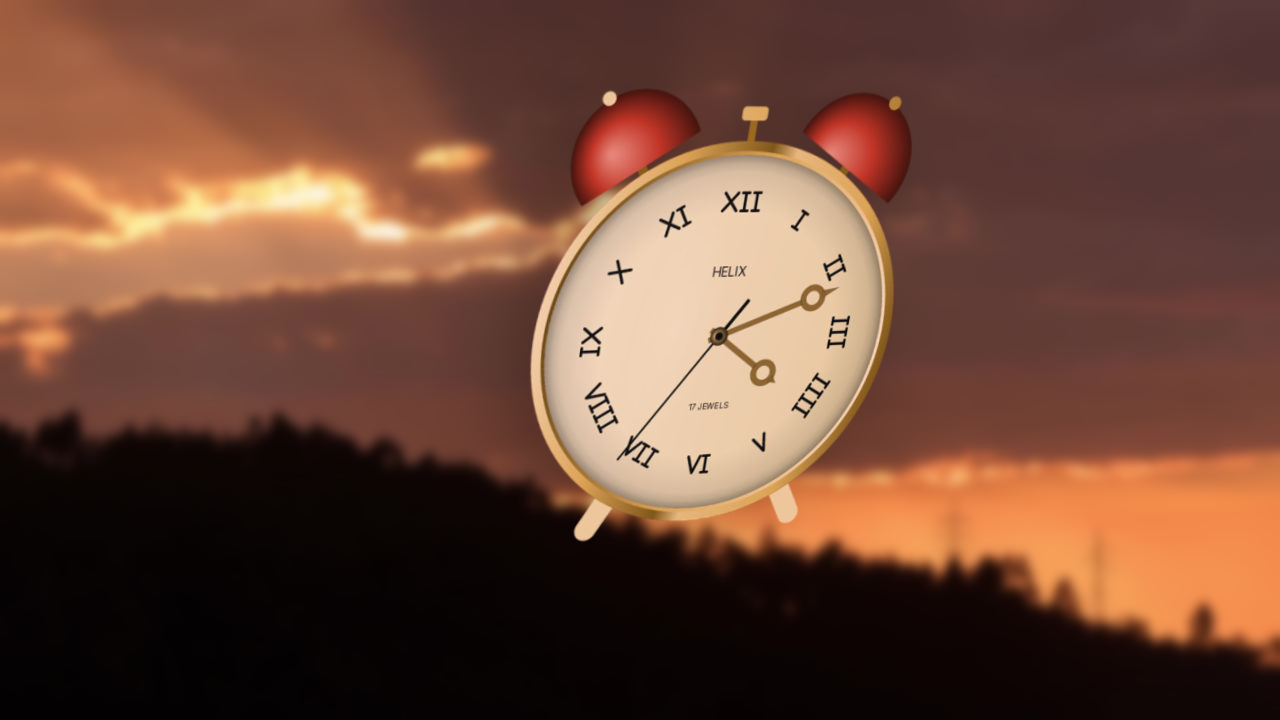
h=4 m=11 s=36
